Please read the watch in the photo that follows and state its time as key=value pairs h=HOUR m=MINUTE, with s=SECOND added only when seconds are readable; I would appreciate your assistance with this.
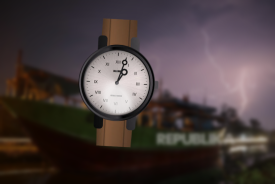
h=1 m=3
